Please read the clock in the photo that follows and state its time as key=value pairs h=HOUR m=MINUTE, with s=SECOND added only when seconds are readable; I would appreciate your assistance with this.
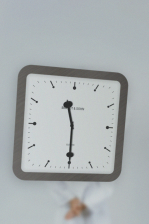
h=11 m=30
